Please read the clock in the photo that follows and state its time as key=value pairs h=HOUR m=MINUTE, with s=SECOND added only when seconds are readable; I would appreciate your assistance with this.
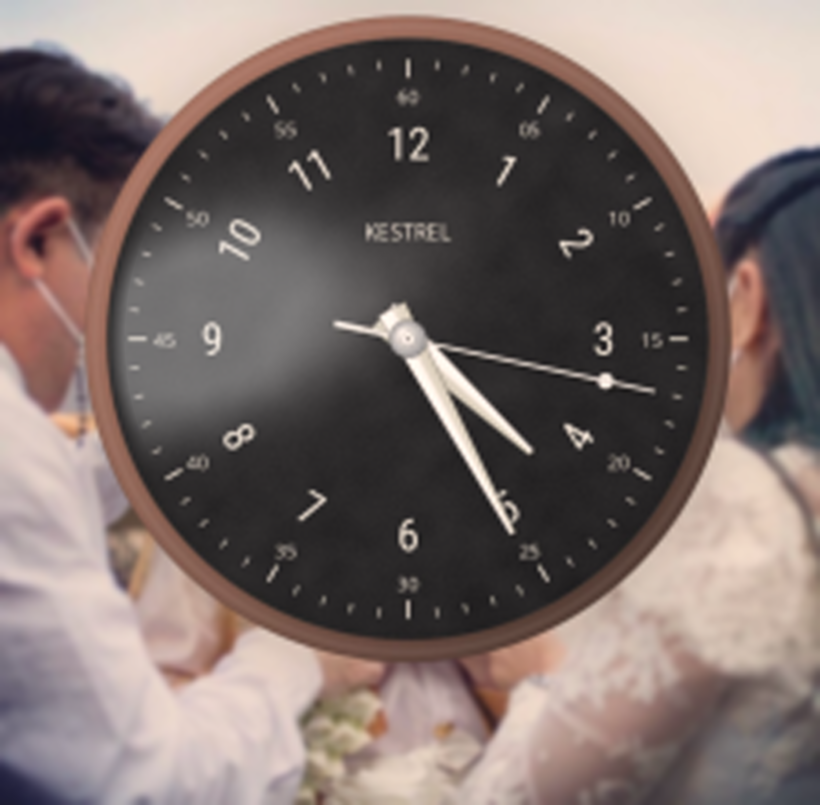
h=4 m=25 s=17
